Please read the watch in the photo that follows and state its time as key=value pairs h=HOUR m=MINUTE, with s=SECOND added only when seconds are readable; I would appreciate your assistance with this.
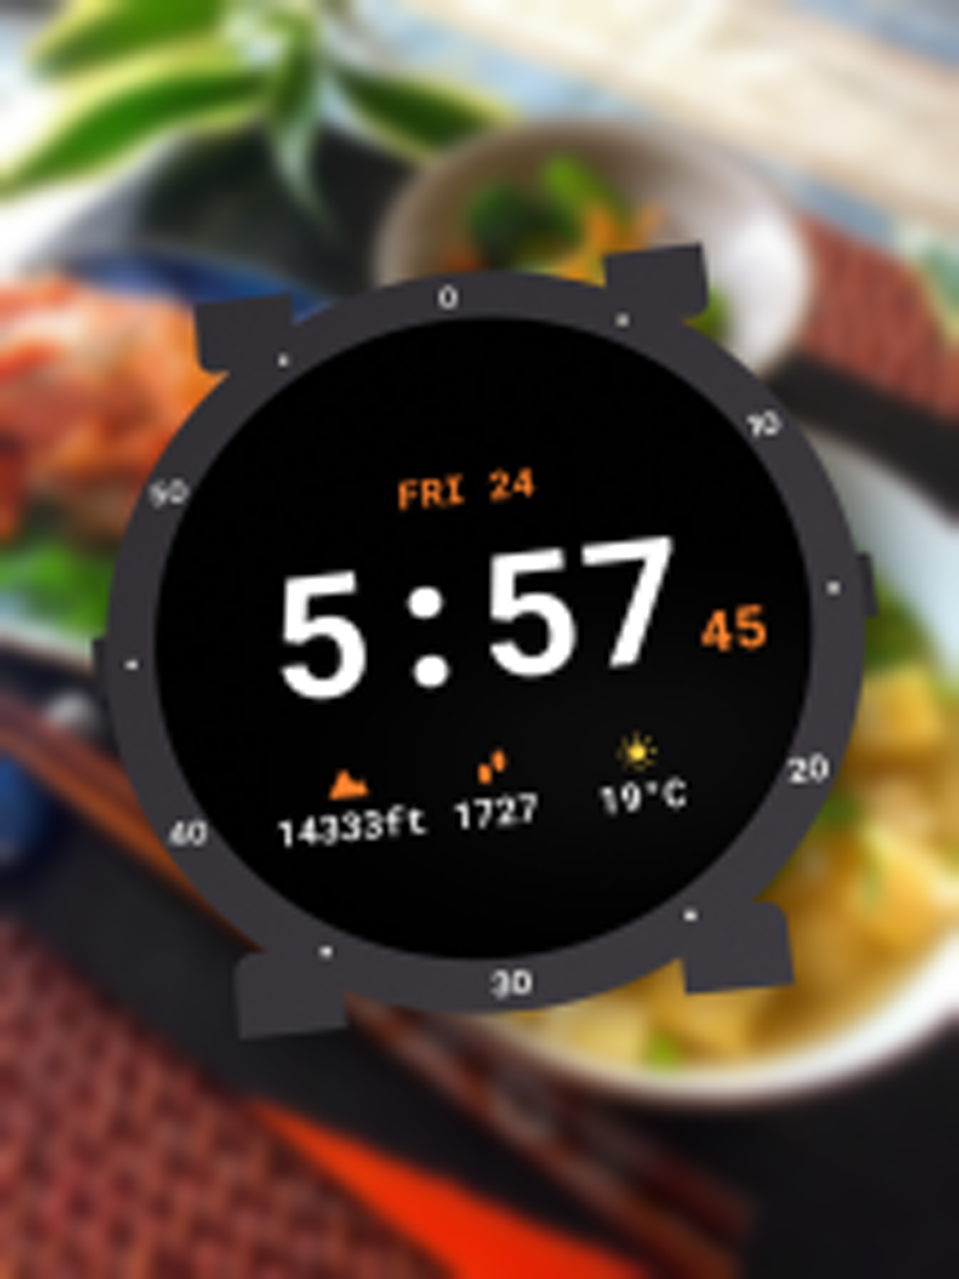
h=5 m=57 s=45
